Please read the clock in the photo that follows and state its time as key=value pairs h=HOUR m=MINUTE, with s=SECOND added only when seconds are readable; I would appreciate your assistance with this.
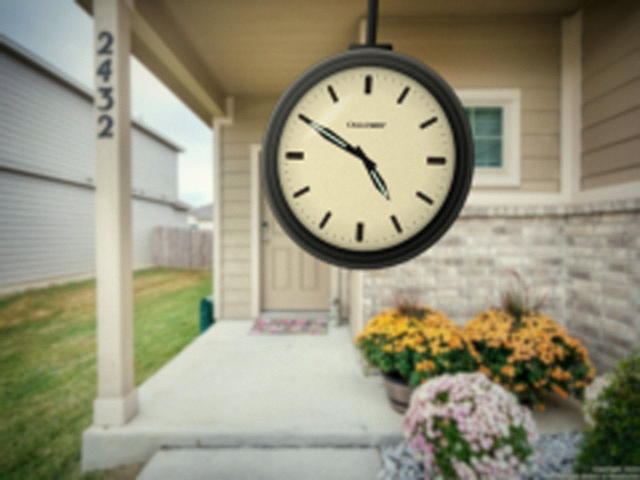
h=4 m=50
